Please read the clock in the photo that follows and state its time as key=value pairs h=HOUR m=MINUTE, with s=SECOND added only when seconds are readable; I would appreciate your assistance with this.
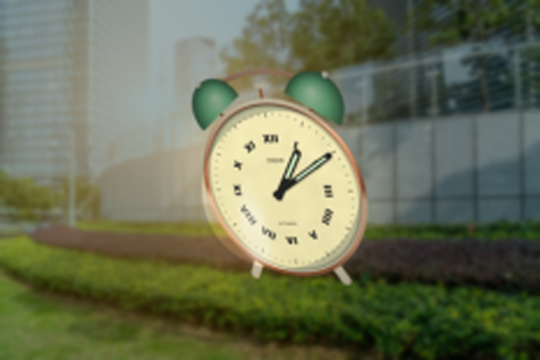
h=1 m=10
